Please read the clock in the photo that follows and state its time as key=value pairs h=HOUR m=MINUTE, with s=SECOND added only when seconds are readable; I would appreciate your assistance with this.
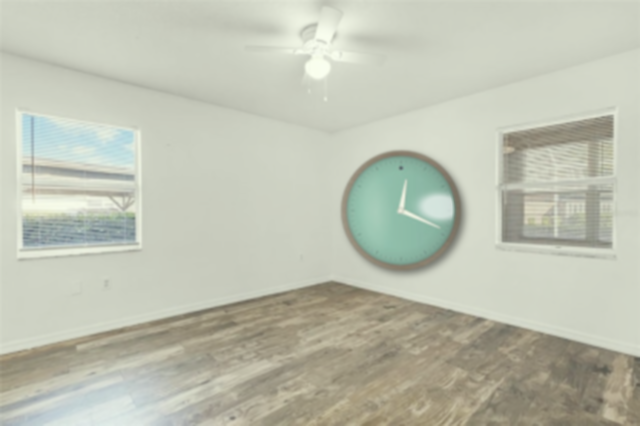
h=12 m=19
